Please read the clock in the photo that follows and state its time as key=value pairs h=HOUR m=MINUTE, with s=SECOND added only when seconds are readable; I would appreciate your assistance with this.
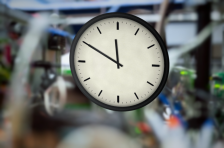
h=11 m=50
